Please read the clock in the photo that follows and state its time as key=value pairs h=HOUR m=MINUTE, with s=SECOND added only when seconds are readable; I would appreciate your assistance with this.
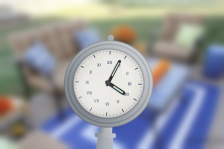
h=4 m=4
